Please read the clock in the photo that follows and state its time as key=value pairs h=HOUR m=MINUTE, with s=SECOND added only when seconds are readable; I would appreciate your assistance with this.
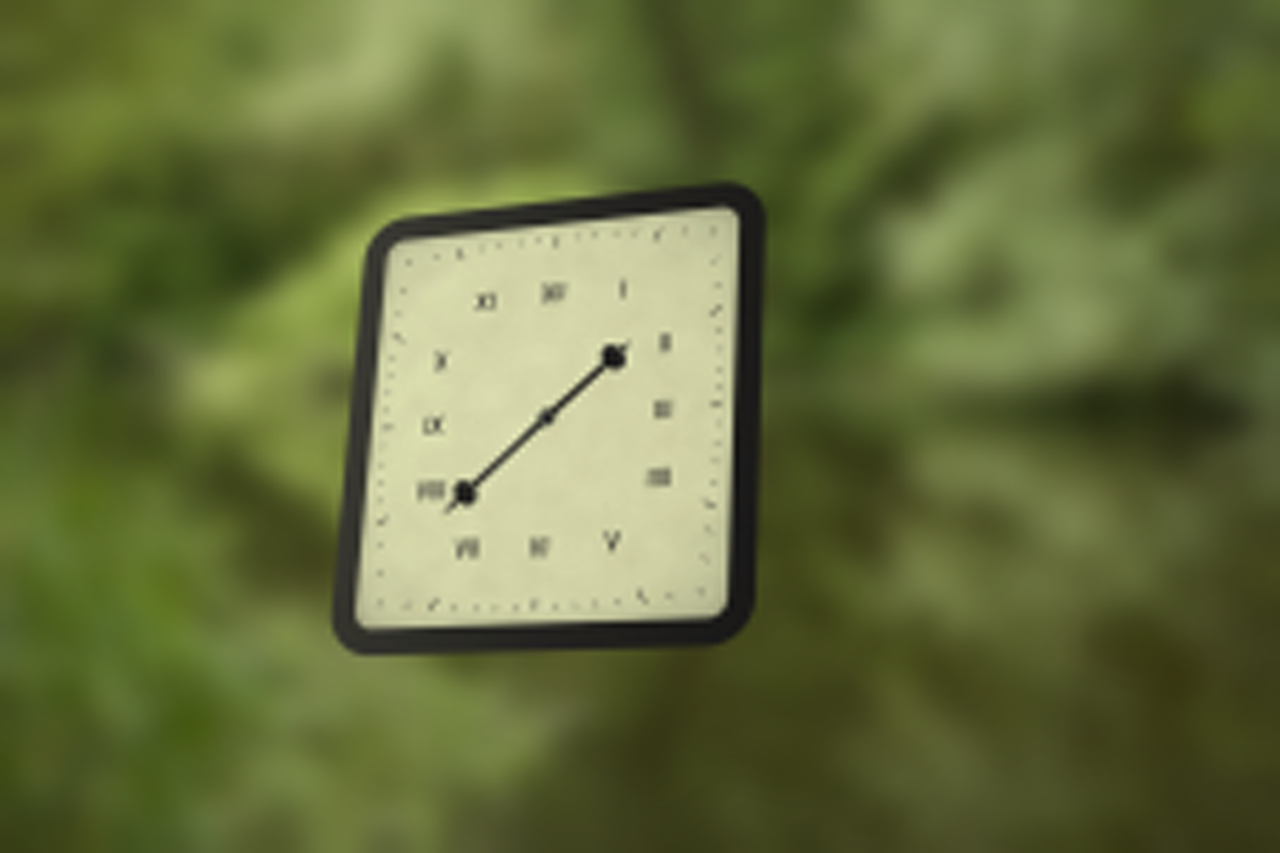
h=1 m=38
